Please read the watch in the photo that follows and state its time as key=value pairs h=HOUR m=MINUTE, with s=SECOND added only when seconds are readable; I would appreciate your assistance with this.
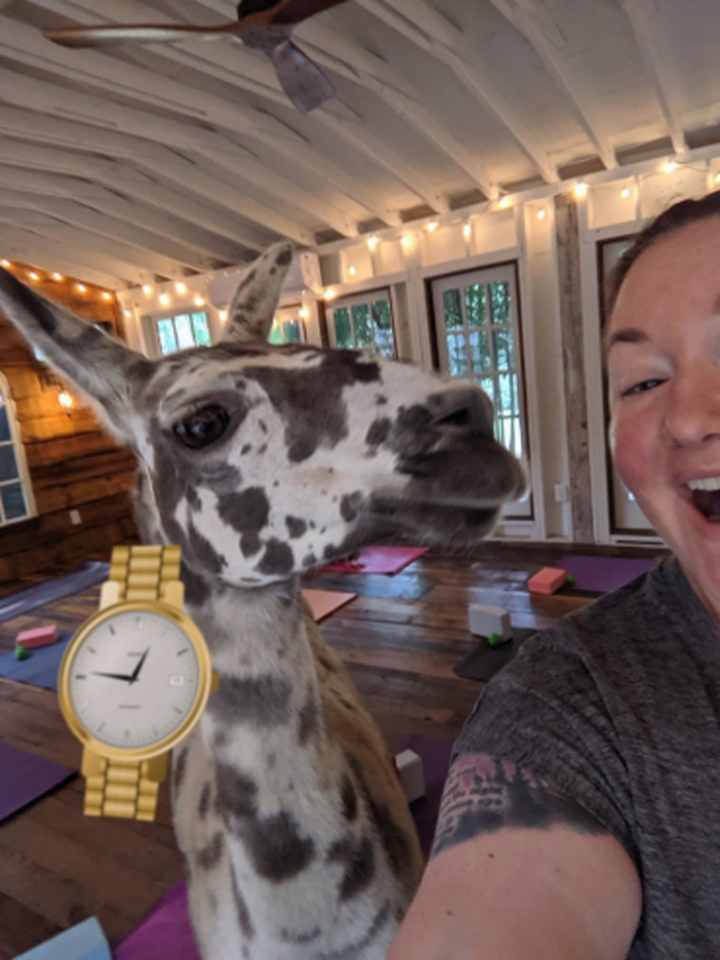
h=12 m=46
